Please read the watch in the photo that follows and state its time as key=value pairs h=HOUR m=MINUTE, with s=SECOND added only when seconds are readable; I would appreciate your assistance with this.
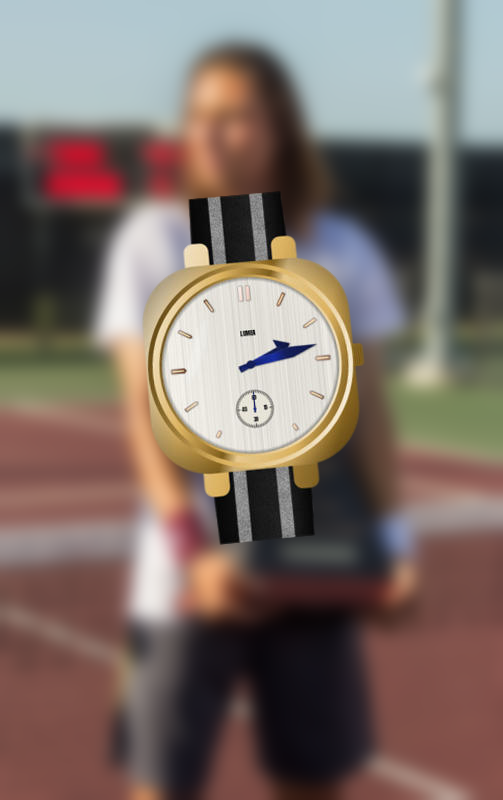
h=2 m=13
